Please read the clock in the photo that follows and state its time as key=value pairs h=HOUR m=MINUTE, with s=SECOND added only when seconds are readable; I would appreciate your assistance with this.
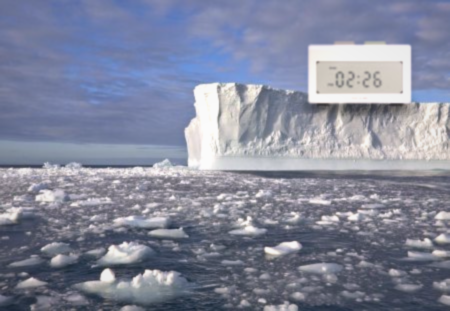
h=2 m=26
